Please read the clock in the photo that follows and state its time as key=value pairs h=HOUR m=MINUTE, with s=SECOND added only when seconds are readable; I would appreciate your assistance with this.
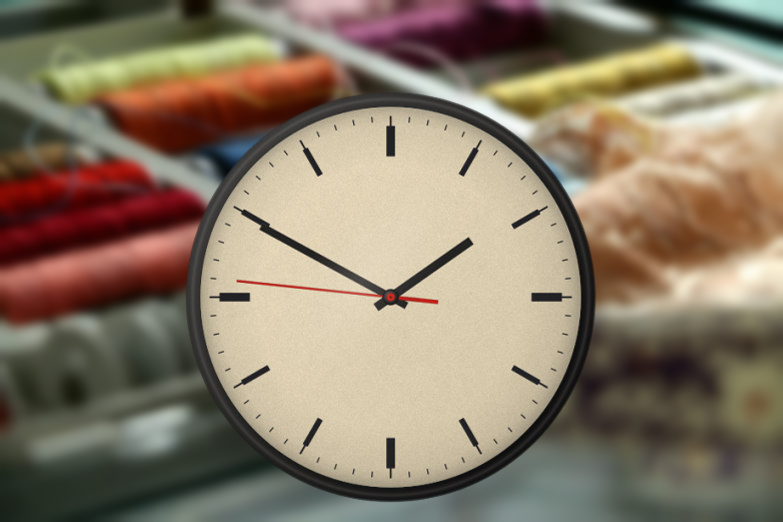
h=1 m=49 s=46
